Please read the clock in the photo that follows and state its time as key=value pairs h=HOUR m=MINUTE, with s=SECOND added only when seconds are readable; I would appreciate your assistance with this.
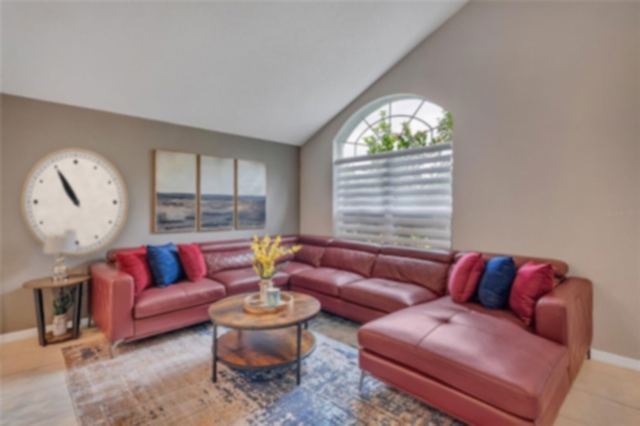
h=10 m=55
